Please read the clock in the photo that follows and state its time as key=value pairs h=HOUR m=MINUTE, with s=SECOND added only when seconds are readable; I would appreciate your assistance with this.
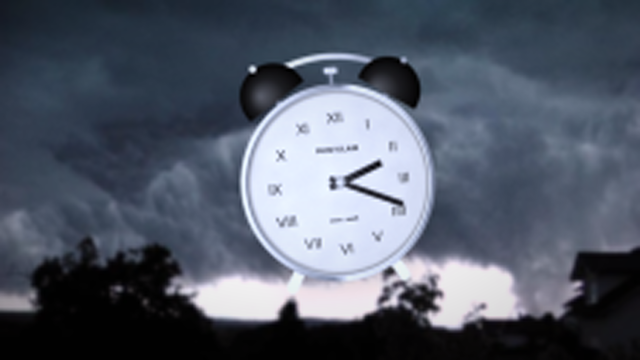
h=2 m=19
